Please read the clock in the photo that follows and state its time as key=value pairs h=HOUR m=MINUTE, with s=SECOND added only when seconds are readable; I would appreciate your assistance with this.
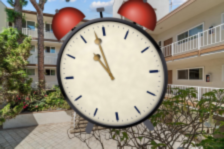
h=10 m=58
